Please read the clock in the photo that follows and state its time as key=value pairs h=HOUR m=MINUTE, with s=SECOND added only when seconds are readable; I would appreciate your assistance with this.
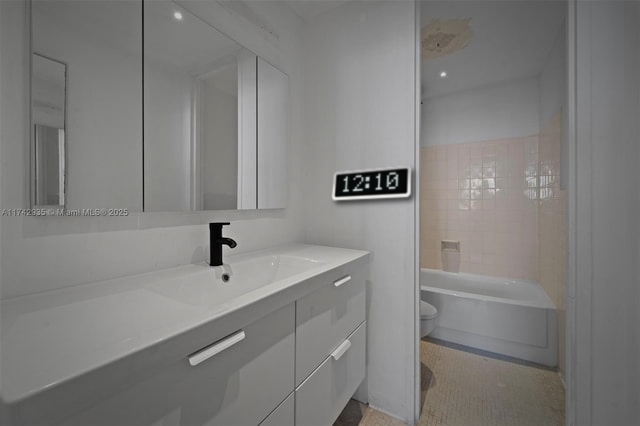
h=12 m=10
